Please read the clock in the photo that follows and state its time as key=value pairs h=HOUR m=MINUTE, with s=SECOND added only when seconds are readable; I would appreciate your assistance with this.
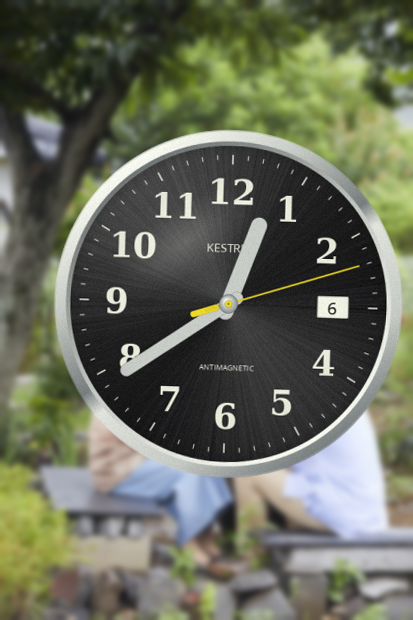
h=12 m=39 s=12
